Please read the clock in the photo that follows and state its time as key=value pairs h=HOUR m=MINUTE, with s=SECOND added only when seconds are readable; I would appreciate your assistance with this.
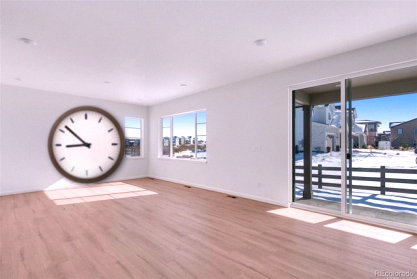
h=8 m=52
